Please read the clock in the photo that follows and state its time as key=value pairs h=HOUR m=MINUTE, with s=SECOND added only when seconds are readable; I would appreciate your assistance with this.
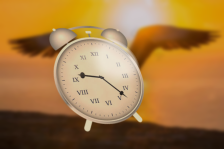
h=9 m=23
